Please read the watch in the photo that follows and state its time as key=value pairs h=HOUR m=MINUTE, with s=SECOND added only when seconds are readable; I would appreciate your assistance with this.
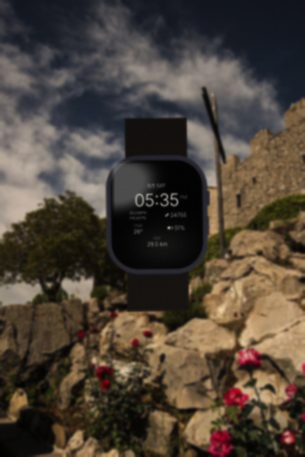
h=5 m=35
